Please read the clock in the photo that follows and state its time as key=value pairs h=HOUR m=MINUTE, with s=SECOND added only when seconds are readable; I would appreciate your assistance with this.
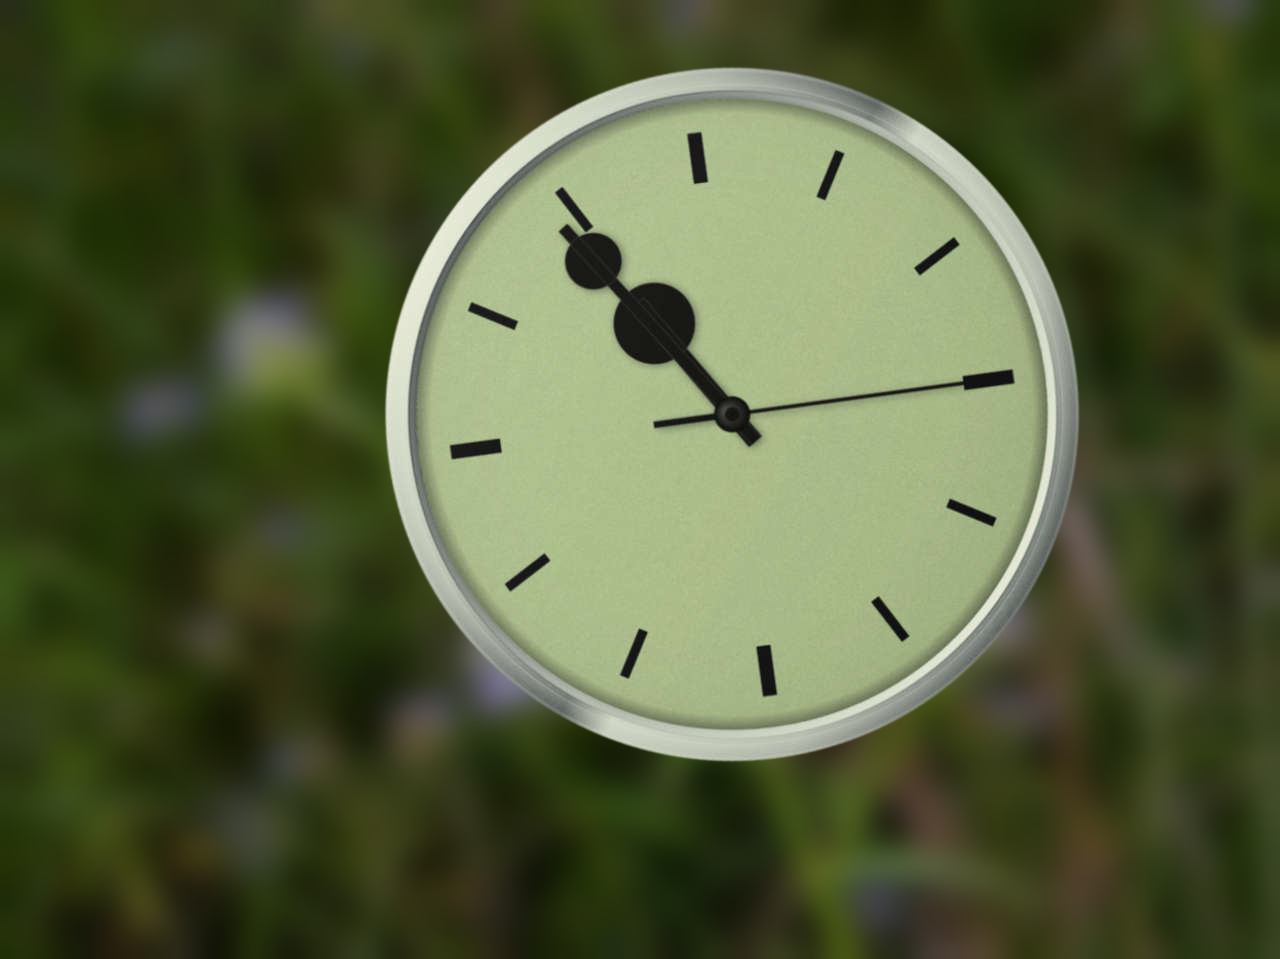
h=10 m=54 s=15
